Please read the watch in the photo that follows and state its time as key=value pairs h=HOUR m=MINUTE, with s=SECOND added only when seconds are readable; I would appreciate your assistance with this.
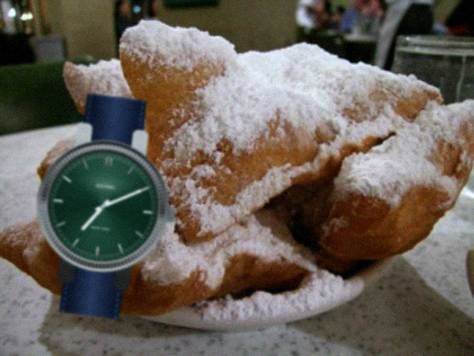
h=7 m=10
